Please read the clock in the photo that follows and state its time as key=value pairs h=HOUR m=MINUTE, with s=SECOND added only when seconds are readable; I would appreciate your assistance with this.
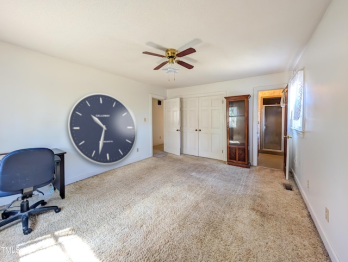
h=10 m=33
